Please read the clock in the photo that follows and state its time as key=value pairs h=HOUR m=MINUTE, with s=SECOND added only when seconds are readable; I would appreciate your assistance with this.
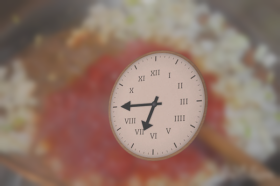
h=6 m=45
